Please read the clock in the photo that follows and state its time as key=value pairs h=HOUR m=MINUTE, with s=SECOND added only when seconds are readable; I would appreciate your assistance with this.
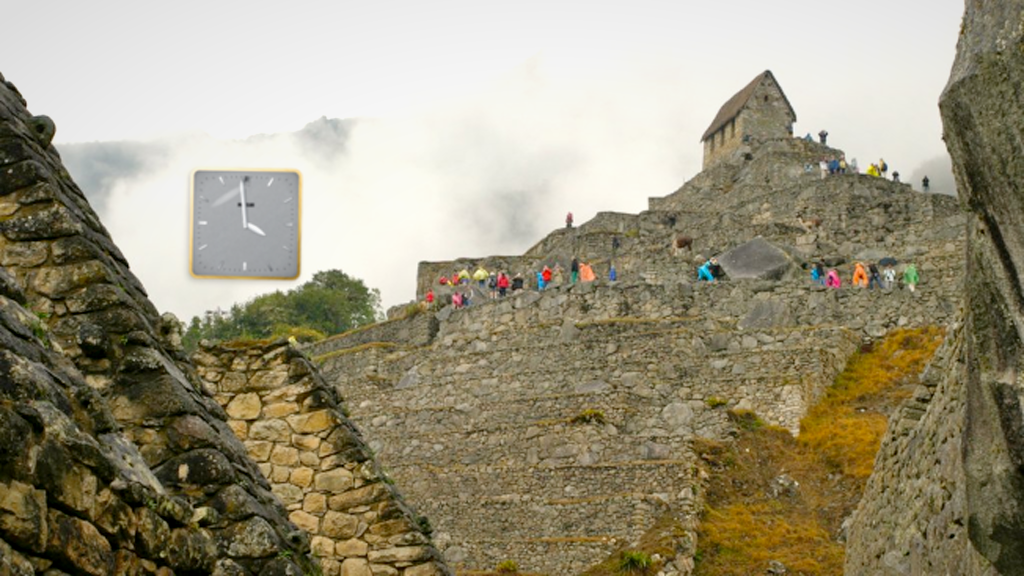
h=3 m=59
